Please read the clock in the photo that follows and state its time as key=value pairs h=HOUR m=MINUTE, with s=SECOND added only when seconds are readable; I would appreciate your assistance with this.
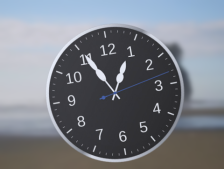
h=12 m=55 s=13
